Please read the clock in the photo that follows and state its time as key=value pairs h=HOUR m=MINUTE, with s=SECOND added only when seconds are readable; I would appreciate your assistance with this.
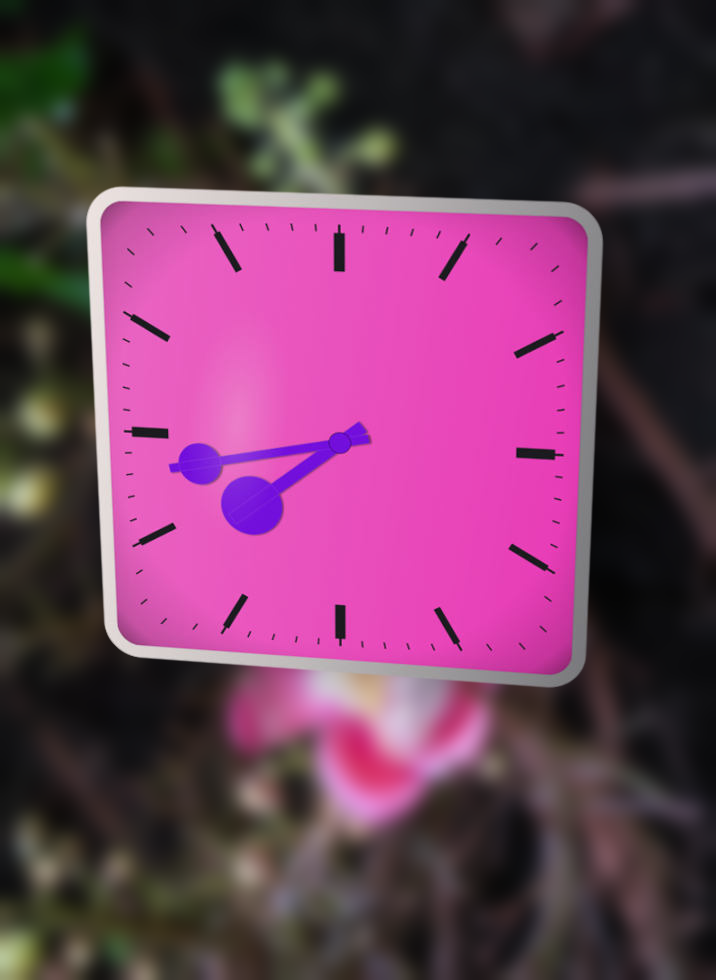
h=7 m=43
